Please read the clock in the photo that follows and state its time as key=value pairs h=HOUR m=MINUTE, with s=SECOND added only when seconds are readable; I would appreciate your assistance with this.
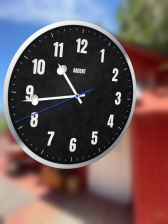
h=10 m=43 s=41
